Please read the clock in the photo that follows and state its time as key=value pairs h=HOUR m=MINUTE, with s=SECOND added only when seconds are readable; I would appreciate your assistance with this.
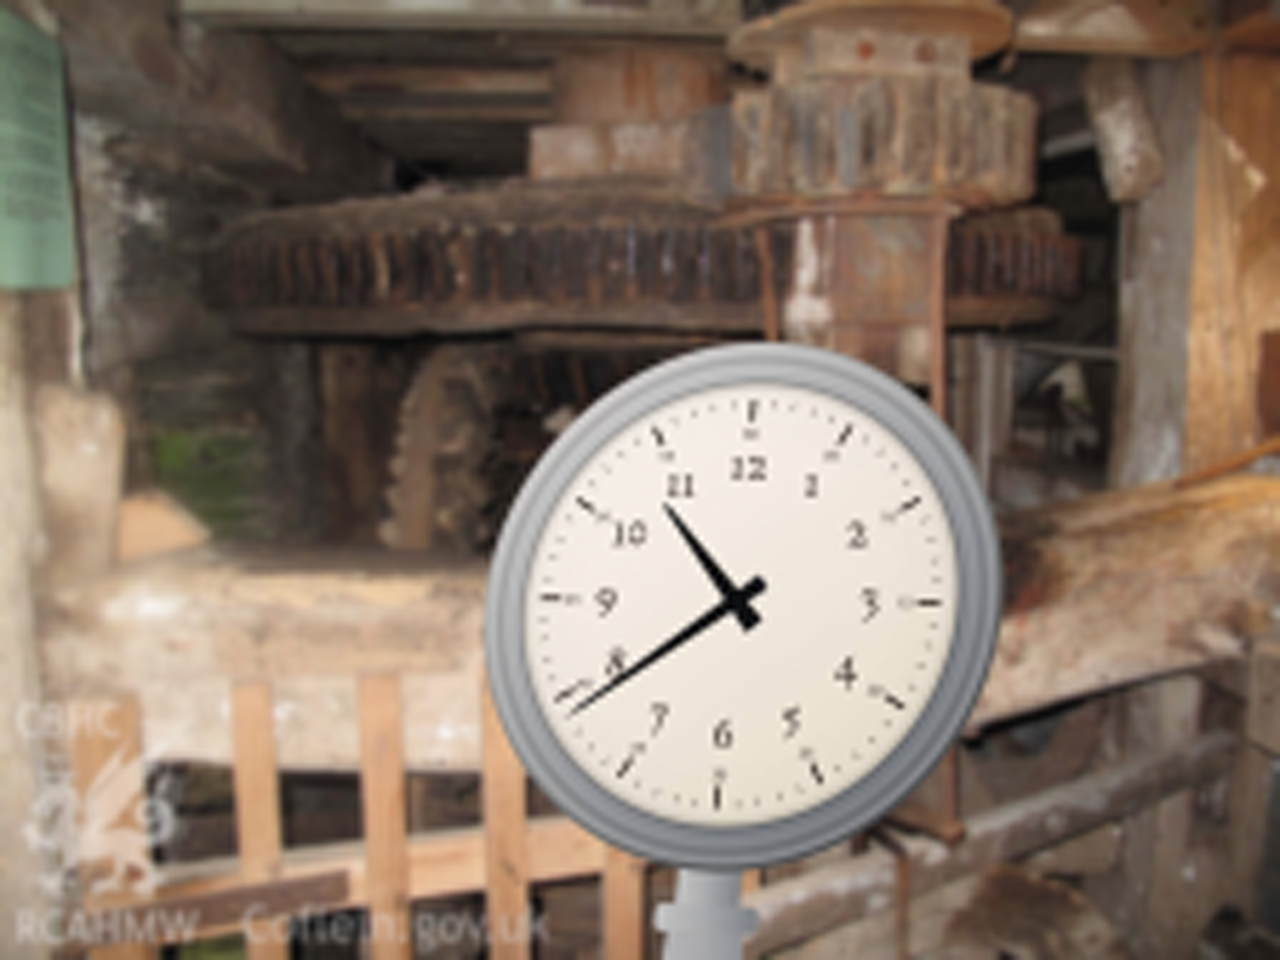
h=10 m=39
